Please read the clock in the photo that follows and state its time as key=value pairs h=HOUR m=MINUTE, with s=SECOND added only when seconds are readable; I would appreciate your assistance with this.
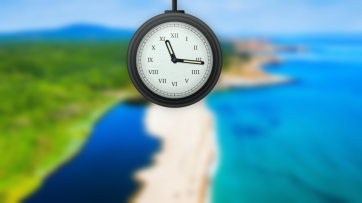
h=11 m=16
